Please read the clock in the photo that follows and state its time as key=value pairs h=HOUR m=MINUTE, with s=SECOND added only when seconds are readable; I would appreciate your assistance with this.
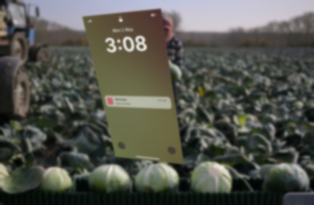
h=3 m=8
